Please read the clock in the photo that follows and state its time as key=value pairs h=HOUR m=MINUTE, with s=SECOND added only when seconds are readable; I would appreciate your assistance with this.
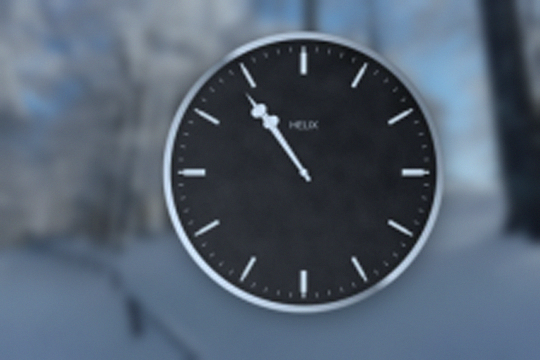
h=10 m=54
